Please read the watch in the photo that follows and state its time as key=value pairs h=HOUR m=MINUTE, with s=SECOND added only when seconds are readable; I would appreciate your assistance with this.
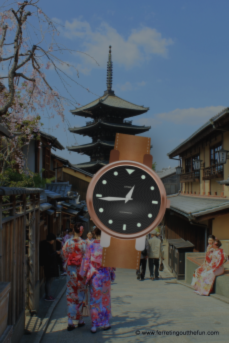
h=12 m=44
